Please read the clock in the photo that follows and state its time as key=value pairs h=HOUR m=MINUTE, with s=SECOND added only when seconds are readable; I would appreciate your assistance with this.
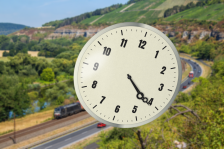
h=4 m=21
